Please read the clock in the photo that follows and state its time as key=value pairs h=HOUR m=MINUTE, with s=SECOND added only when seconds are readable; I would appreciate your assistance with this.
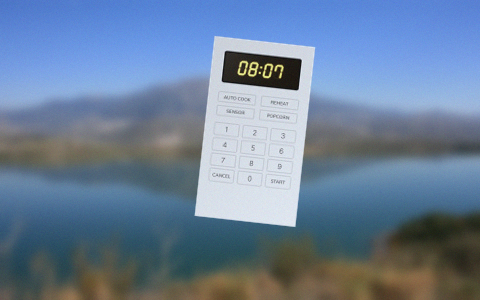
h=8 m=7
